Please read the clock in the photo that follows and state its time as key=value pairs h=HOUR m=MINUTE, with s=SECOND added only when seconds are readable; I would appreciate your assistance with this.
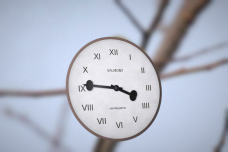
h=3 m=46
